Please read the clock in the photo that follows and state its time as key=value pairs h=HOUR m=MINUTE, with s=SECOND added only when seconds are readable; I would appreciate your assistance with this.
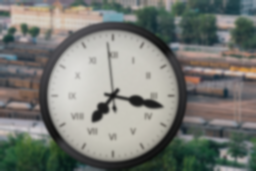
h=7 m=16 s=59
